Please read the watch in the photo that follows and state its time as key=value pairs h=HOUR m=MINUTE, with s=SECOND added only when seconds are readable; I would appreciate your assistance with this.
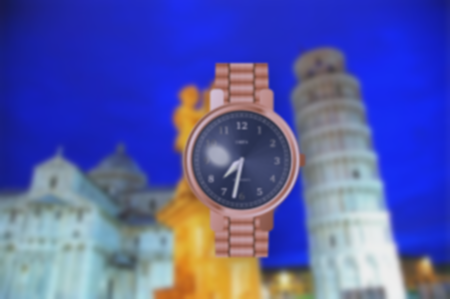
h=7 m=32
